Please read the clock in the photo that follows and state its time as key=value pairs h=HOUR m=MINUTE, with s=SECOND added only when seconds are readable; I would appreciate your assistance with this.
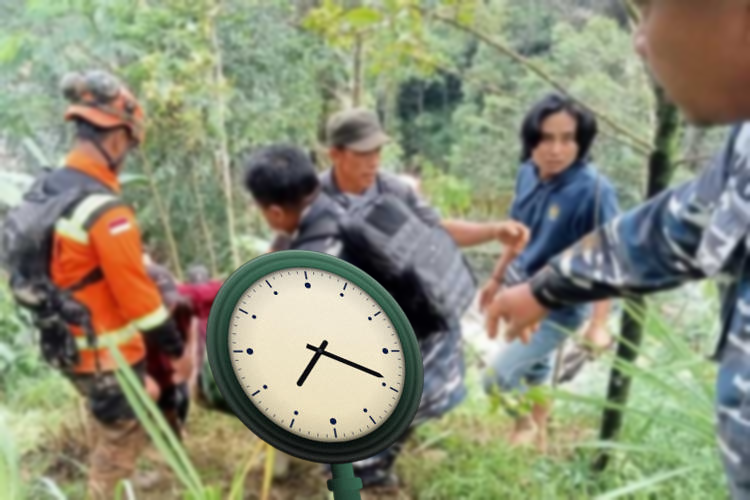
h=7 m=19
